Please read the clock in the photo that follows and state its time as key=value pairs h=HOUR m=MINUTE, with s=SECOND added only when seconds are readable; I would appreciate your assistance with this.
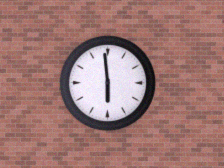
h=5 m=59
